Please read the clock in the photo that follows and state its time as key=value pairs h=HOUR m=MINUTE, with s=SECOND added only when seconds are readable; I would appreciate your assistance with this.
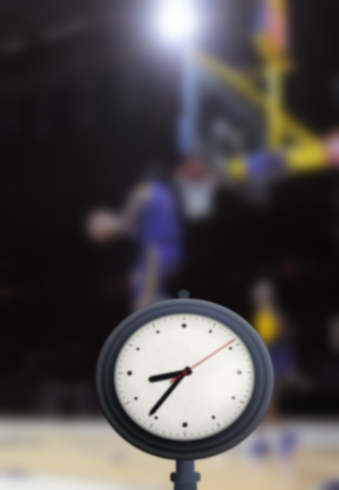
h=8 m=36 s=9
